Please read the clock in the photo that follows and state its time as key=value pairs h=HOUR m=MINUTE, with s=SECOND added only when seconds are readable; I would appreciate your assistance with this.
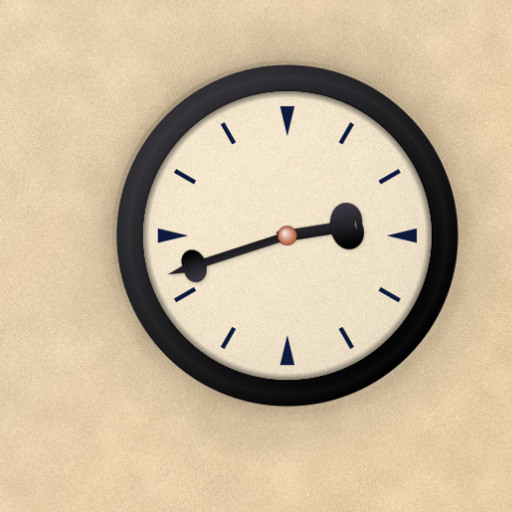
h=2 m=42
